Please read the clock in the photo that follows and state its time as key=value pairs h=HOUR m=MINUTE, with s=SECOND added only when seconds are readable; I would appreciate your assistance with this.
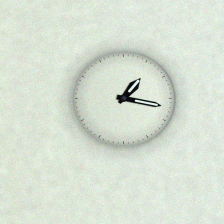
h=1 m=17
